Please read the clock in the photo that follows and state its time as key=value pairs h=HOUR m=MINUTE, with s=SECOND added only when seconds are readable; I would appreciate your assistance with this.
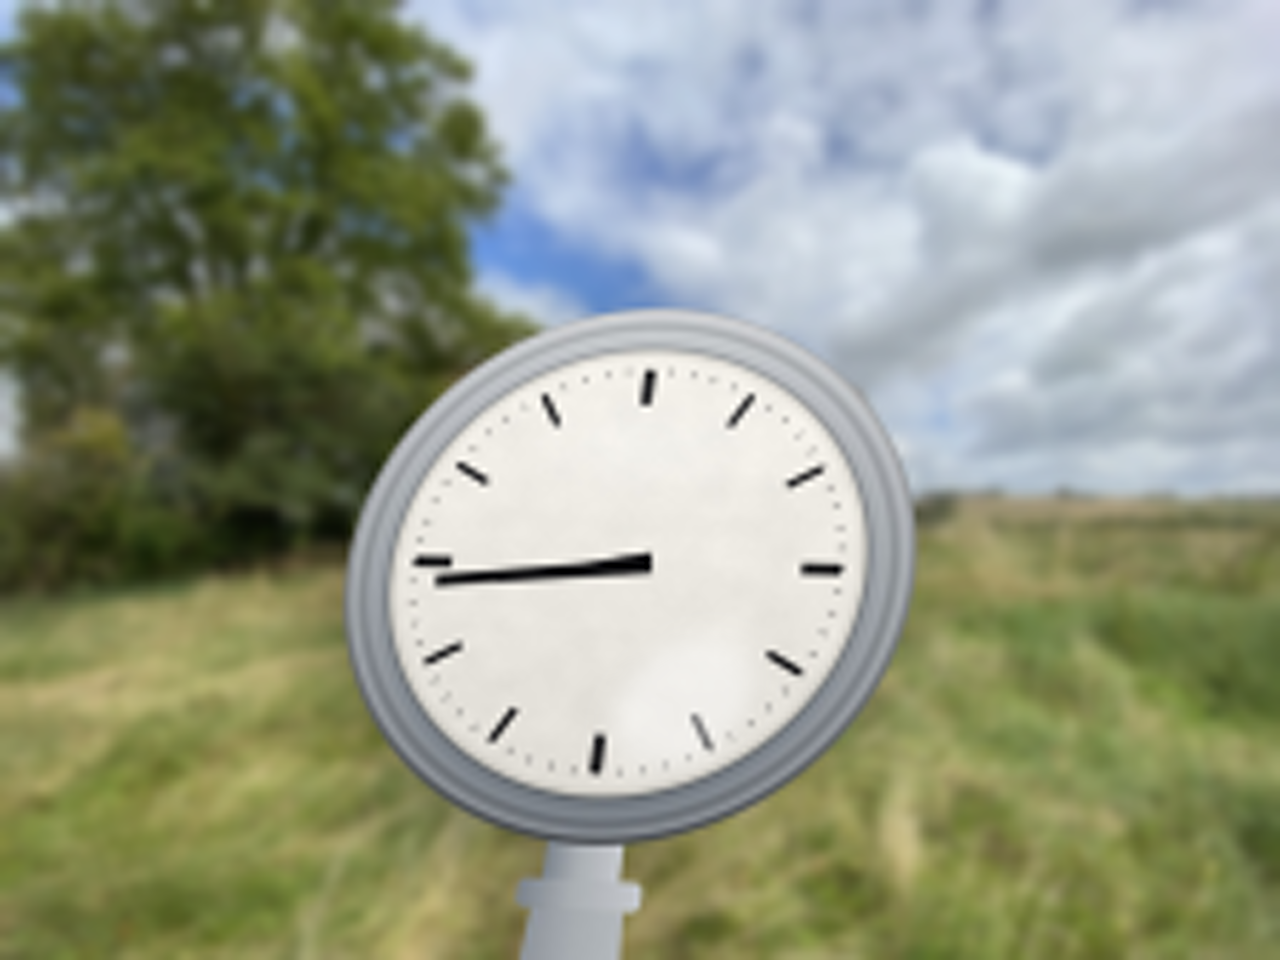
h=8 m=44
